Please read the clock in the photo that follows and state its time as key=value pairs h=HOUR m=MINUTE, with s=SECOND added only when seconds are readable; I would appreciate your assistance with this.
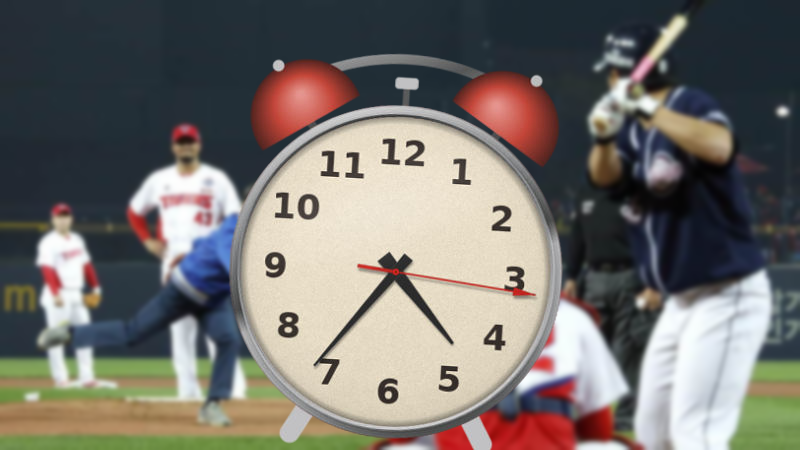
h=4 m=36 s=16
